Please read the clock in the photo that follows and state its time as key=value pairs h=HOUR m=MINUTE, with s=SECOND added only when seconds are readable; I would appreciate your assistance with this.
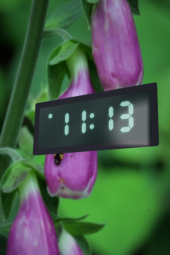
h=11 m=13
